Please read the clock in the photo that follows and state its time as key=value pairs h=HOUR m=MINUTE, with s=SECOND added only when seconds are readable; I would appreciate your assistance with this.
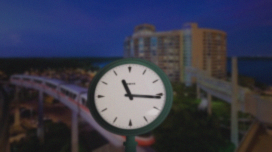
h=11 m=16
